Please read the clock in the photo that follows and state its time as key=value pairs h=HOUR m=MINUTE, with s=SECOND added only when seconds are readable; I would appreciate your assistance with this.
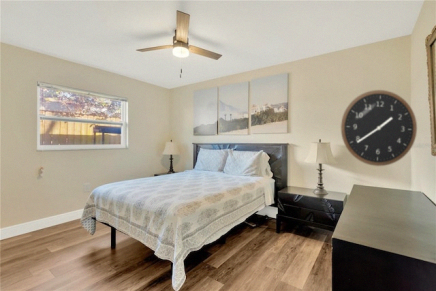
h=1 m=39
